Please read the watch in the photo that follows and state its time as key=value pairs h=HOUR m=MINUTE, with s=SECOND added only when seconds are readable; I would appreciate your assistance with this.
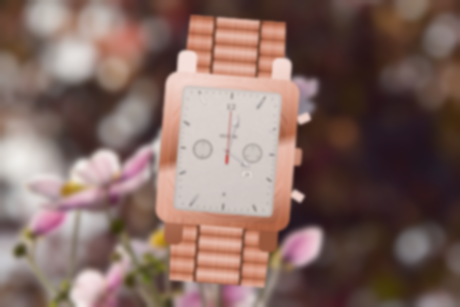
h=4 m=2
